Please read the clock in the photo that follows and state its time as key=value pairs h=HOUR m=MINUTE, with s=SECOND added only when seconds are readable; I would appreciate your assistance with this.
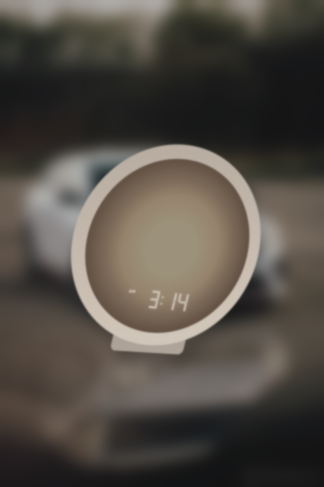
h=3 m=14
